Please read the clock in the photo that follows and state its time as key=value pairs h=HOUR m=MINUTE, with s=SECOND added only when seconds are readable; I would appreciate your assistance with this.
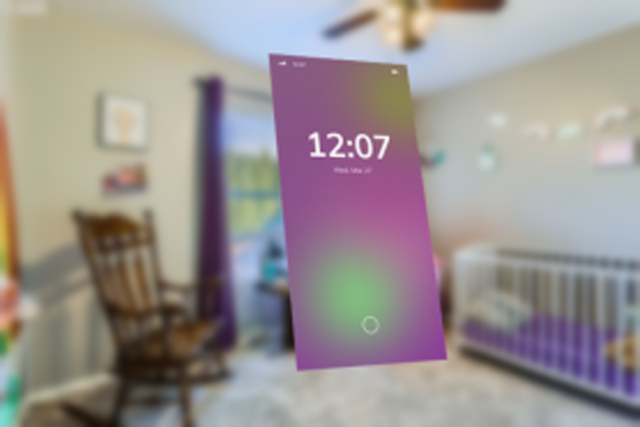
h=12 m=7
